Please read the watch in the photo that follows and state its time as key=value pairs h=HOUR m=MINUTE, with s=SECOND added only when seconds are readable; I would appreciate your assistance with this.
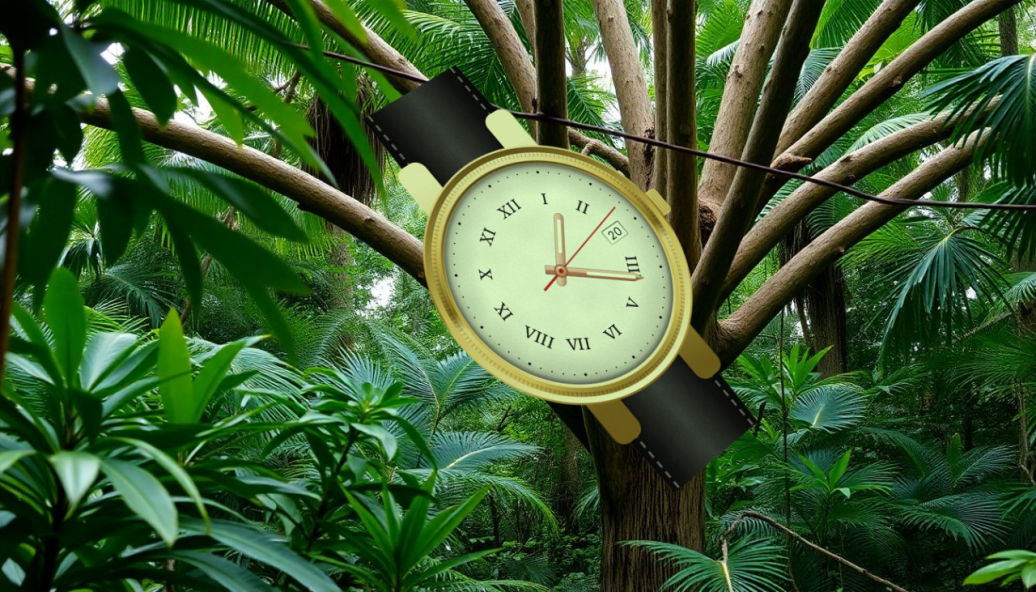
h=1 m=21 s=13
